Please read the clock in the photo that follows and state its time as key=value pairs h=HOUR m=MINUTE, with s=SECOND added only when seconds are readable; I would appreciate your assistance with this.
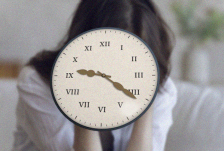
h=9 m=21
